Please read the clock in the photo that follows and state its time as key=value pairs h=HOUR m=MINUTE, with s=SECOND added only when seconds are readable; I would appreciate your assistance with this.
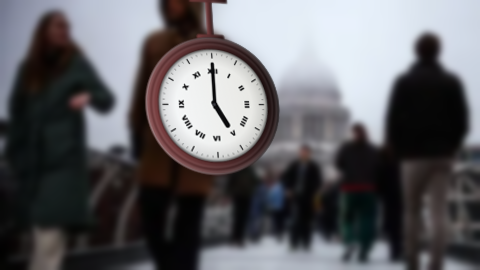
h=5 m=0
